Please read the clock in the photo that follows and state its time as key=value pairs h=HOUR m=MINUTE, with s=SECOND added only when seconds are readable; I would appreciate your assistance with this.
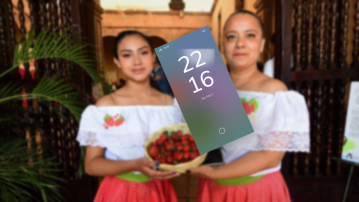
h=22 m=16
